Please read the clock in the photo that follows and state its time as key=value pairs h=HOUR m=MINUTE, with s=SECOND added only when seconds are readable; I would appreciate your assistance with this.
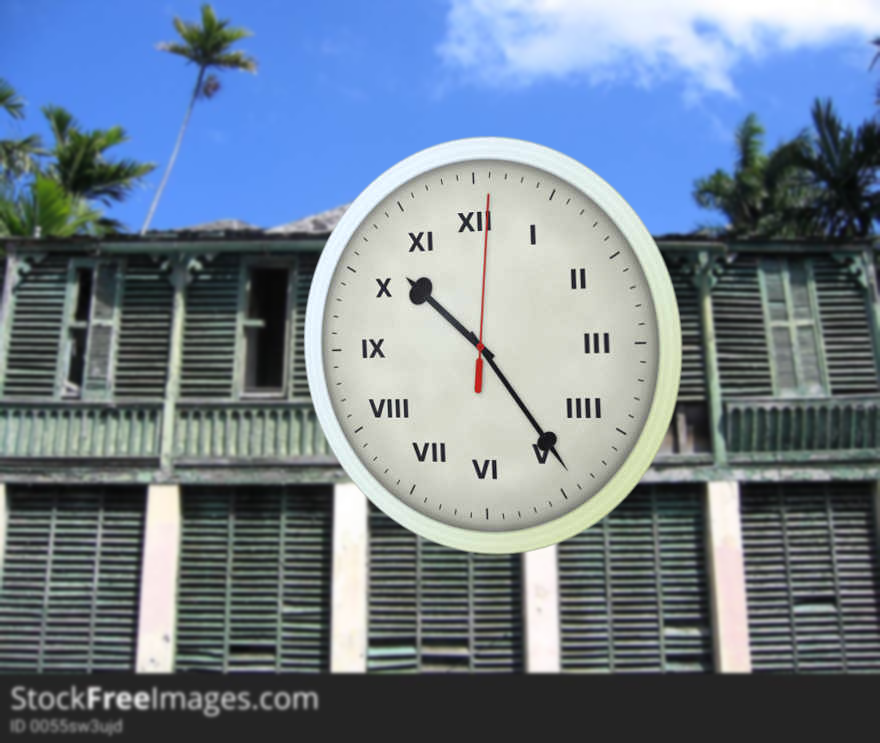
h=10 m=24 s=1
